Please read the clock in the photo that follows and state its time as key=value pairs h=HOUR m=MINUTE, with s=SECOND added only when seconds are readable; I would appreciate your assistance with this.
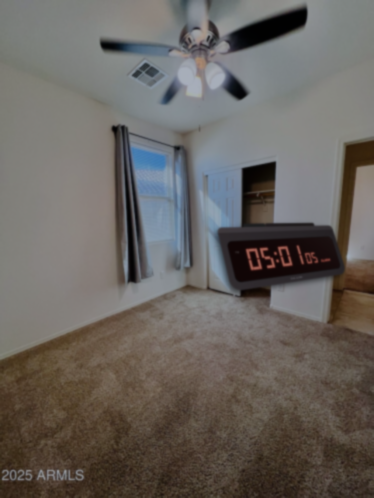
h=5 m=1
